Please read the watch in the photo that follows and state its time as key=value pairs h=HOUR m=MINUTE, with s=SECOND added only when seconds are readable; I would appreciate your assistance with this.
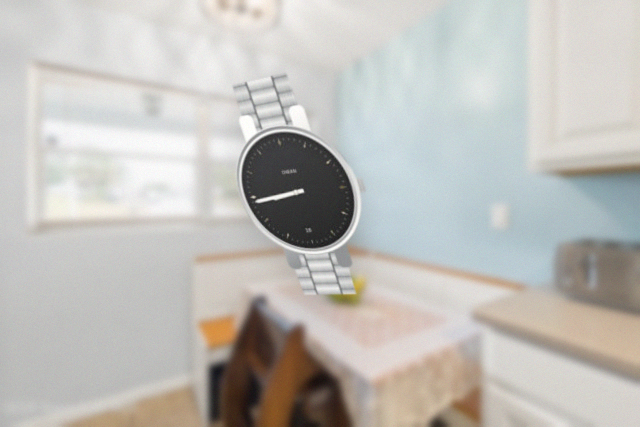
h=8 m=44
